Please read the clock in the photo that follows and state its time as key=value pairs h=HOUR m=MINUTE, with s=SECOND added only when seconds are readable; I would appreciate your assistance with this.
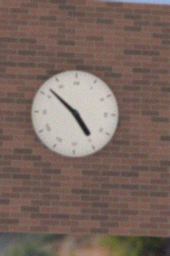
h=4 m=52
